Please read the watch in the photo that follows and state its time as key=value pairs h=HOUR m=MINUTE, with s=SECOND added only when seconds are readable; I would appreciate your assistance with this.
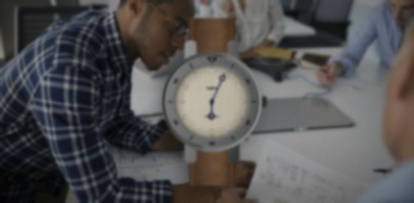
h=6 m=4
